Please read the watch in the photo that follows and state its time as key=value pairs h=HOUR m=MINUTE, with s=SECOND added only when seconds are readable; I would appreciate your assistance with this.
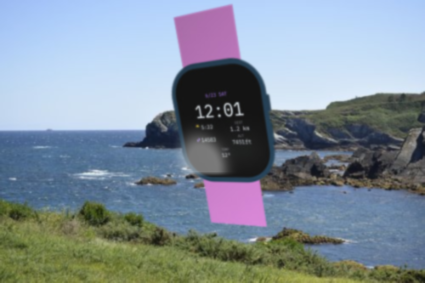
h=12 m=1
